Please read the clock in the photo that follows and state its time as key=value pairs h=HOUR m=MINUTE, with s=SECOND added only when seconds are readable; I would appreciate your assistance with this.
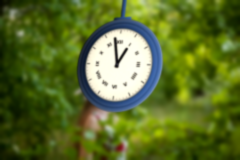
h=12 m=58
